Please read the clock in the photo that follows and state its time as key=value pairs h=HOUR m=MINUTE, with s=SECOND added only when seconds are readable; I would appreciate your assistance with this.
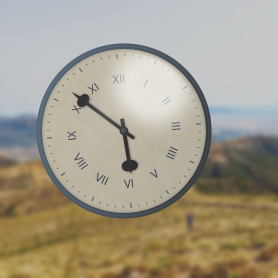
h=5 m=52
